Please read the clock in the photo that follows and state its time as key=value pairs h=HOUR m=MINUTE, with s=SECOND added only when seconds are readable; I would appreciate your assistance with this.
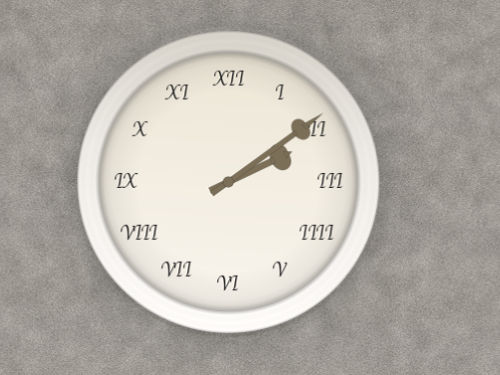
h=2 m=9
